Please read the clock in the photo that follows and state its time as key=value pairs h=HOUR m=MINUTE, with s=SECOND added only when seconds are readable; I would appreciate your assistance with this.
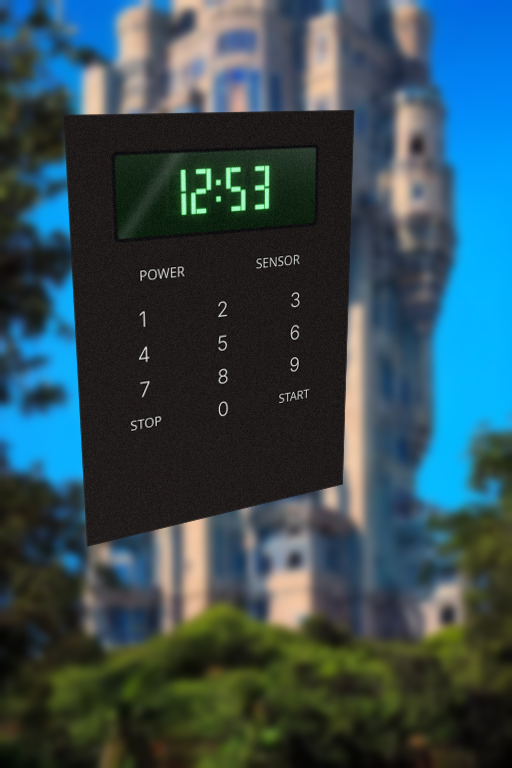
h=12 m=53
